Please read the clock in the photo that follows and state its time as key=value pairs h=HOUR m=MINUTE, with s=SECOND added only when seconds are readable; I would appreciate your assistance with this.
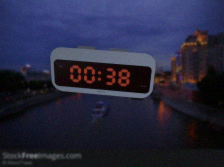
h=0 m=38
